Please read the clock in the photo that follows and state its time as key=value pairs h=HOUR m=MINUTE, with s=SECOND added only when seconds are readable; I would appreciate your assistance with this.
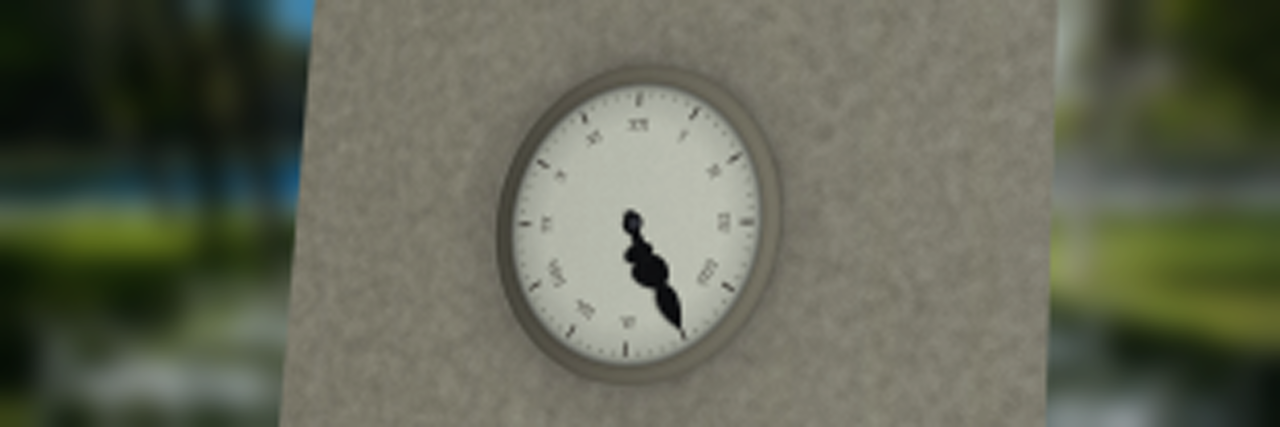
h=5 m=25
